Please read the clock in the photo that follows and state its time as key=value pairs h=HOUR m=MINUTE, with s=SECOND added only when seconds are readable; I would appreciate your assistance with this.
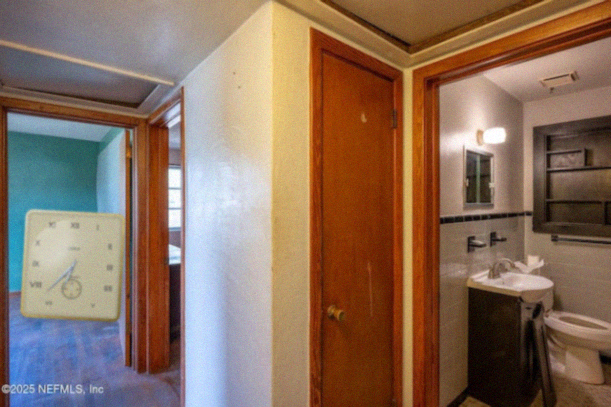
h=6 m=37
